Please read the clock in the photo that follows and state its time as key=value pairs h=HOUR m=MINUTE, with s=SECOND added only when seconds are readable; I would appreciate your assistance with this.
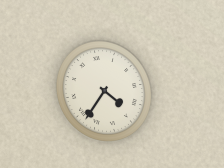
h=4 m=38
